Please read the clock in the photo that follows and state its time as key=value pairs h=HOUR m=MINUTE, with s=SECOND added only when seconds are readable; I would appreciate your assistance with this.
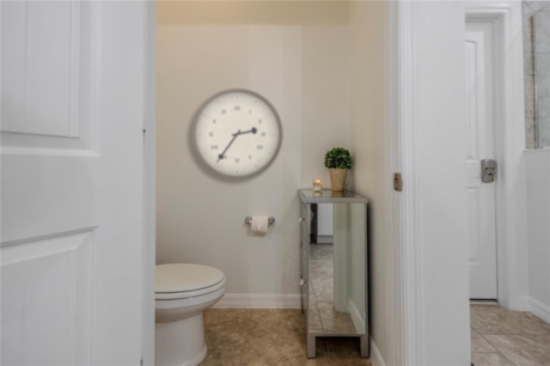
h=2 m=36
